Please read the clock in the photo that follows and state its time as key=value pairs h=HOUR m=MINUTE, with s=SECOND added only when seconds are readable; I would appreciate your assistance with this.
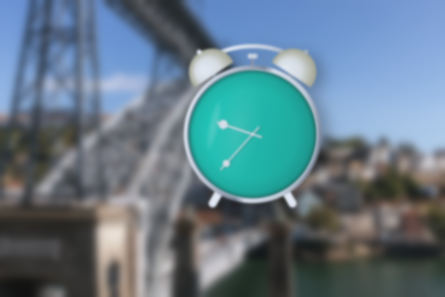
h=9 m=37
